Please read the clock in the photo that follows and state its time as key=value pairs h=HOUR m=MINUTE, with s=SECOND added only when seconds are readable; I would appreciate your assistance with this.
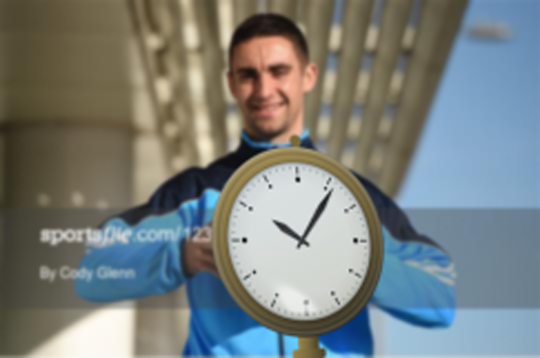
h=10 m=6
